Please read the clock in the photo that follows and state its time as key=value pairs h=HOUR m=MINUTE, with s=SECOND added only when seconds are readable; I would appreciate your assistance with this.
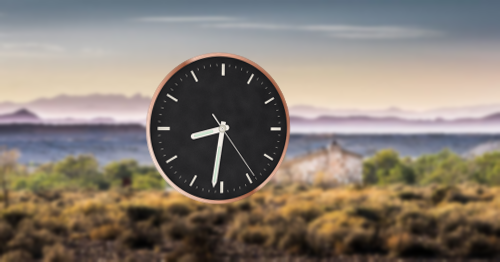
h=8 m=31 s=24
